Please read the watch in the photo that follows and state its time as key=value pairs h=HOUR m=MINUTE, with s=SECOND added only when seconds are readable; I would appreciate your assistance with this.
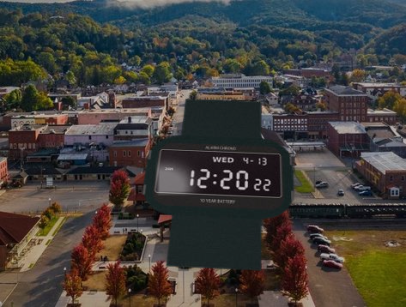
h=12 m=20 s=22
